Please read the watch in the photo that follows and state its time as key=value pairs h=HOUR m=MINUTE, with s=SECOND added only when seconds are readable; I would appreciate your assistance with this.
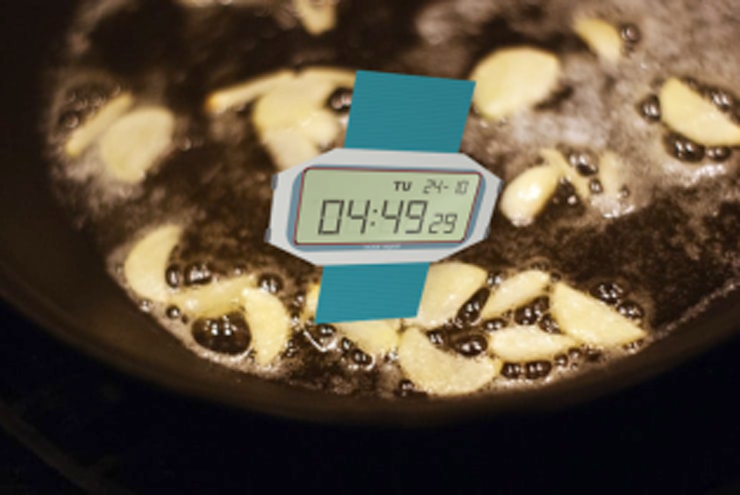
h=4 m=49 s=29
